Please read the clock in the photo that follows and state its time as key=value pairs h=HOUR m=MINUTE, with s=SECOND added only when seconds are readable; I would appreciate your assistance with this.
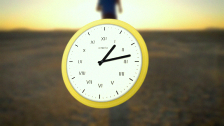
h=1 m=13
